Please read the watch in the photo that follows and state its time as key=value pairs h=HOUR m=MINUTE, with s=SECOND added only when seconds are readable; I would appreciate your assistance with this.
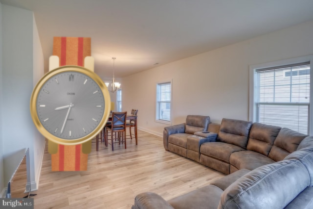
h=8 m=33
